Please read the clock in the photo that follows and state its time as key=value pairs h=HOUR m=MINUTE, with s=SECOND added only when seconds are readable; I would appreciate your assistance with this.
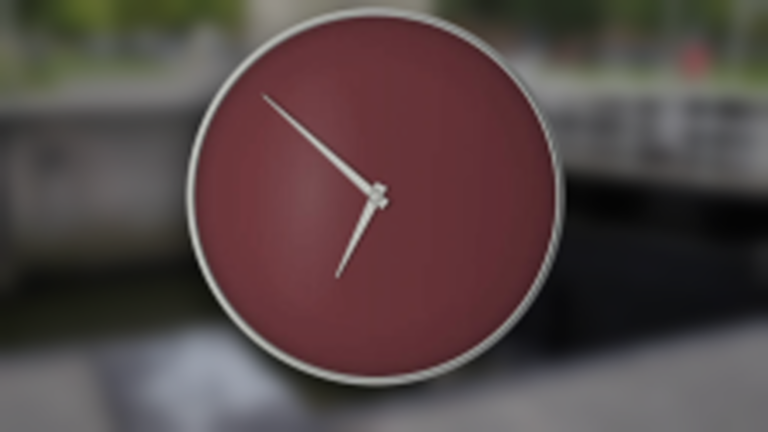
h=6 m=52
